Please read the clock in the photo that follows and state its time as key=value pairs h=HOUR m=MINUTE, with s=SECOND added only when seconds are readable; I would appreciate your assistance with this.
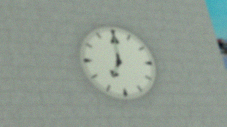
h=7 m=0
